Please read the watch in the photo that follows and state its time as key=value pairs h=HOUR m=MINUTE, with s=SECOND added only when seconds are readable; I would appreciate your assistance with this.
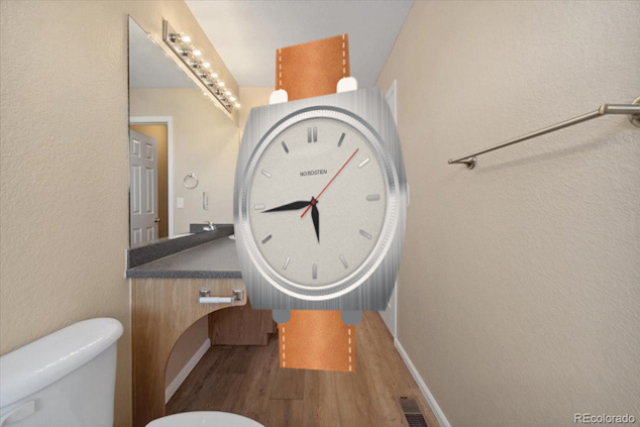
h=5 m=44 s=8
